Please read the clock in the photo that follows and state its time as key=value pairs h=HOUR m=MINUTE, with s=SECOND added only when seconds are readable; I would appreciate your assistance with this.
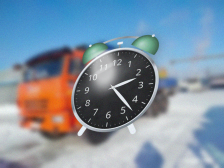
h=2 m=23
